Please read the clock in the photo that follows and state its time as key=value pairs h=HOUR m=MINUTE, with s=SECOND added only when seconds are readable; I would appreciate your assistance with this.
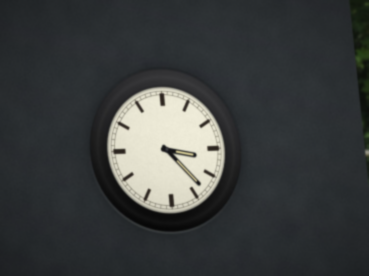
h=3 m=23
